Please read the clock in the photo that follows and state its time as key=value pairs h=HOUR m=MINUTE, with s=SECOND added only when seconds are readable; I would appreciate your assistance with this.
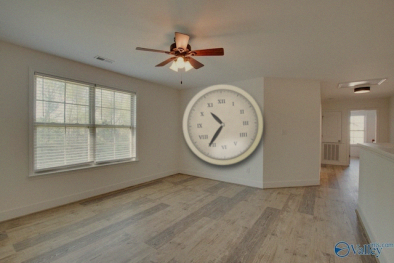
h=10 m=36
